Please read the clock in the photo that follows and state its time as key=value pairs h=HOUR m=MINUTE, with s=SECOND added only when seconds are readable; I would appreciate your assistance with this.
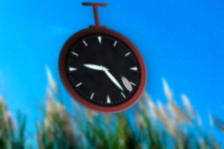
h=9 m=24
